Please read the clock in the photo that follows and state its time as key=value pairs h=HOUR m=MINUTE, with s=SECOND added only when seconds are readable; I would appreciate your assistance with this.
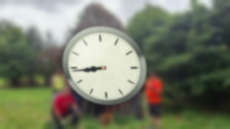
h=8 m=44
